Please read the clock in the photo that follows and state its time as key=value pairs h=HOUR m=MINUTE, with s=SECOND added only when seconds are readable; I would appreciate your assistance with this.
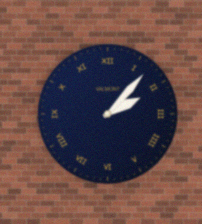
h=2 m=7
